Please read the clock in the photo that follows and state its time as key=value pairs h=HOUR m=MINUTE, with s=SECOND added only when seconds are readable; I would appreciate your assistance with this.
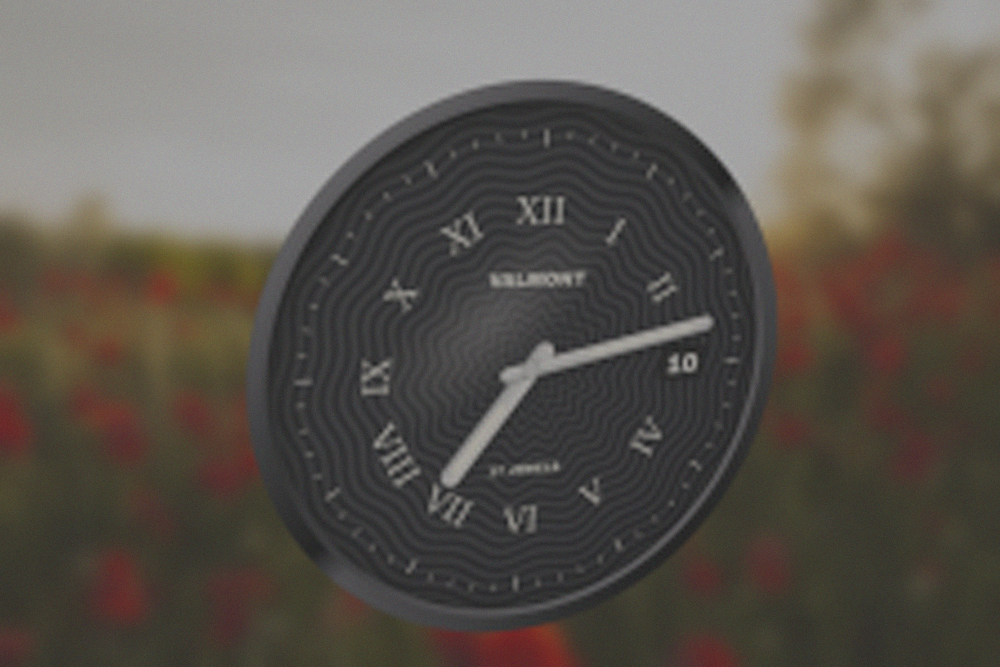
h=7 m=13
